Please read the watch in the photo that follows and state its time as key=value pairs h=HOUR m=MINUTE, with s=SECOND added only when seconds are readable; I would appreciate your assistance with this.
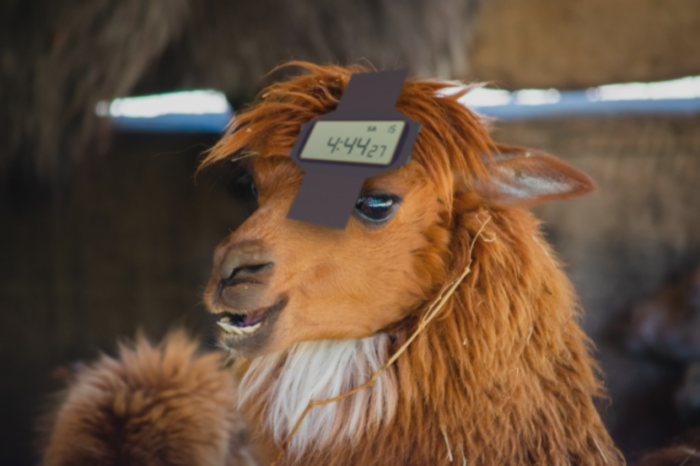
h=4 m=44
